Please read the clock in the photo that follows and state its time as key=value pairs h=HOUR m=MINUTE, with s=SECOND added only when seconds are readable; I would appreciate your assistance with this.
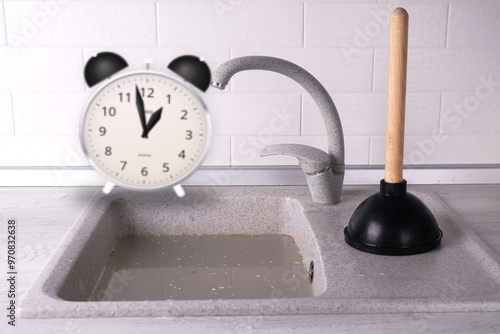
h=12 m=58
